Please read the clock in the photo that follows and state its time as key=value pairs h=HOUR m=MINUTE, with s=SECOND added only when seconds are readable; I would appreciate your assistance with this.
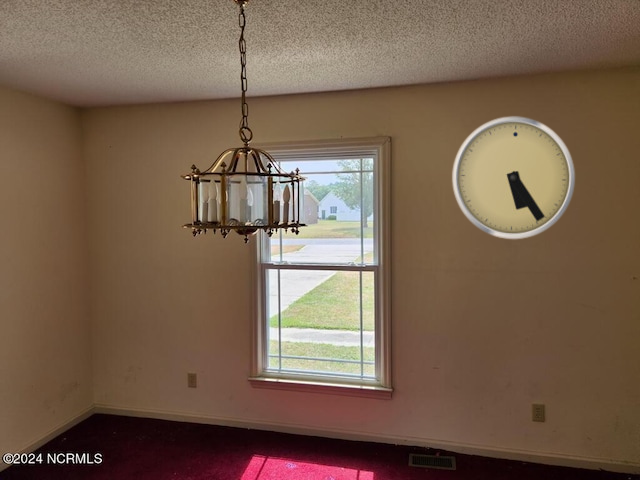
h=5 m=24
